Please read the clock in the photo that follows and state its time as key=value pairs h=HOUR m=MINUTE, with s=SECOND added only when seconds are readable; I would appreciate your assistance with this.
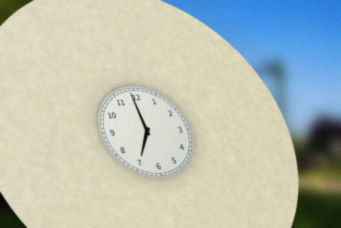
h=6 m=59
